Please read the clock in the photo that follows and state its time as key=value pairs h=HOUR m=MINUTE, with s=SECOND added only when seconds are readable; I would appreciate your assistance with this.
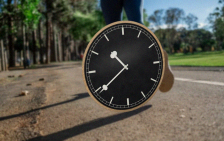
h=10 m=39
